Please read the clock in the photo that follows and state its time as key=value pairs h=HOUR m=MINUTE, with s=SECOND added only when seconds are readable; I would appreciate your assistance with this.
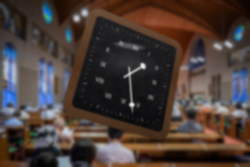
h=1 m=27
